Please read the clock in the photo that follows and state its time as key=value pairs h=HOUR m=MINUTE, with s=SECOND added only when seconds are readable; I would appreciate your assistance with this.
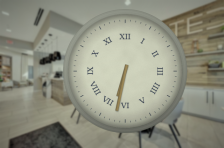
h=6 m=32
